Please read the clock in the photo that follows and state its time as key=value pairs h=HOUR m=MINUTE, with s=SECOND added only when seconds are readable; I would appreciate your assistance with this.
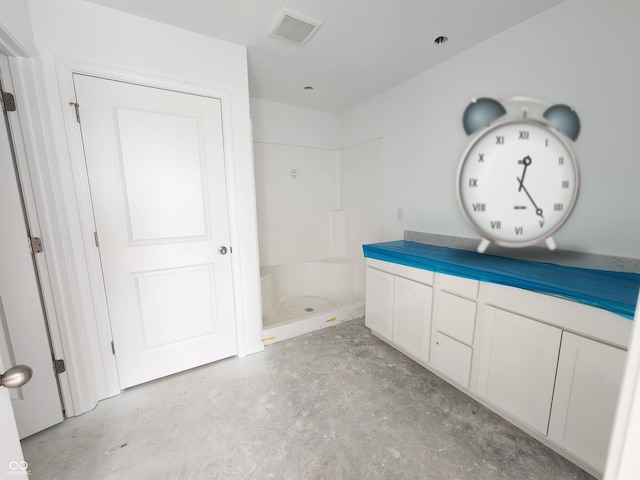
h=12 m=24
